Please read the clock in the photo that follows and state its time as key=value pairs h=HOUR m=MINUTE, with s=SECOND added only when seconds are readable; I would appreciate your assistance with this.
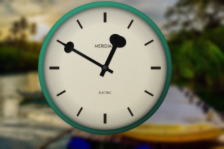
h=12 m=50
